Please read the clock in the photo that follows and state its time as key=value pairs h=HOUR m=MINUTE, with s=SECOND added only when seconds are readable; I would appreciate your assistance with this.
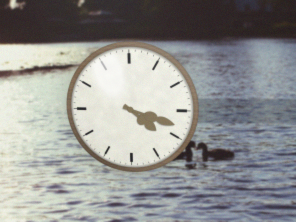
h=4 m=18
